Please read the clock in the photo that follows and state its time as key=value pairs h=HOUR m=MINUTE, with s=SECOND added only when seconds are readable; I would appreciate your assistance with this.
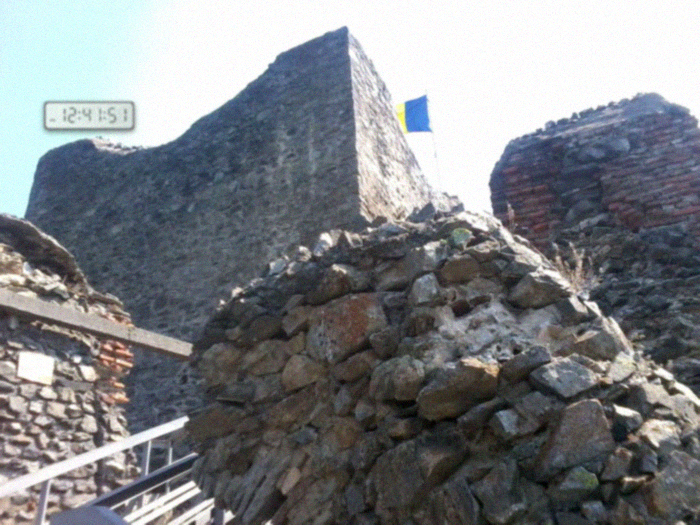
h=12 m=41 s=51
